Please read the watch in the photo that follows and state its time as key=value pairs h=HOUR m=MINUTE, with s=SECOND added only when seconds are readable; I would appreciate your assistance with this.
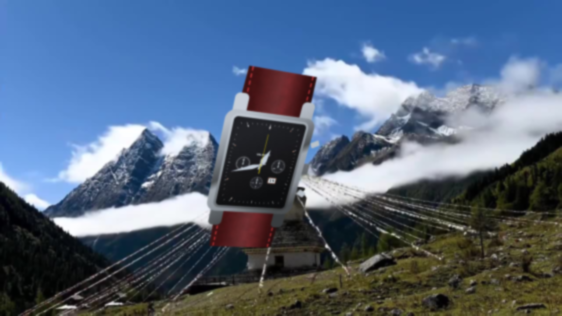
h=12 m=42
